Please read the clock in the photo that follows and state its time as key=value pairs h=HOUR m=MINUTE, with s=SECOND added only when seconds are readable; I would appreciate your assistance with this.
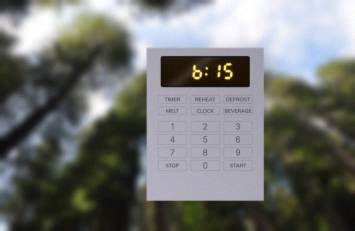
h=6 m=15
